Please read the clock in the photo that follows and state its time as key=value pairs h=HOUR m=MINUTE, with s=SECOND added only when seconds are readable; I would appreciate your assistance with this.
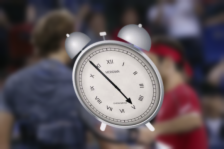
h=4 m=54
